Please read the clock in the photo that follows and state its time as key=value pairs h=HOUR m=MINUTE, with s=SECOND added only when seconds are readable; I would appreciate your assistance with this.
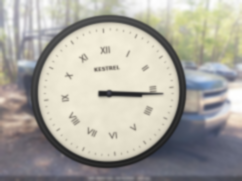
h=3 m=16
